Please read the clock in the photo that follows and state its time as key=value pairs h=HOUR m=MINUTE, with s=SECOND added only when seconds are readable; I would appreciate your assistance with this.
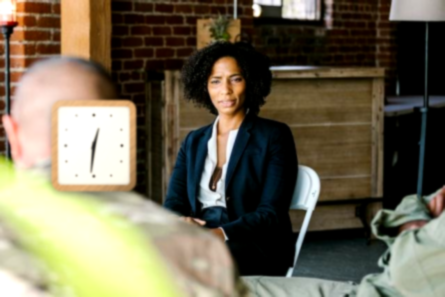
h=12 m=31
